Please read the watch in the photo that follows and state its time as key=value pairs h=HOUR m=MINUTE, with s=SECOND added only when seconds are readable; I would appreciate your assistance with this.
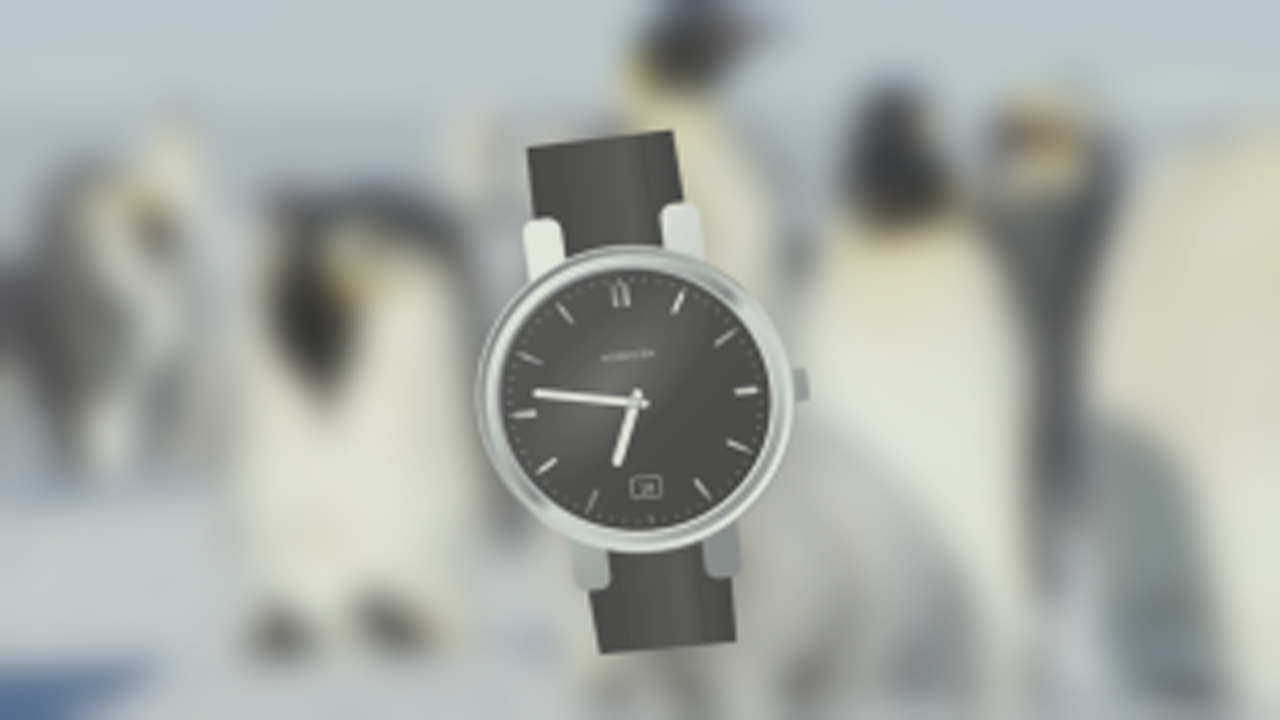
h=6 m=47
